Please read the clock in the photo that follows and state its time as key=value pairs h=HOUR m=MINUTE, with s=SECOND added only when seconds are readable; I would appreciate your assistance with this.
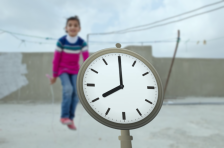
h=8 m=0
